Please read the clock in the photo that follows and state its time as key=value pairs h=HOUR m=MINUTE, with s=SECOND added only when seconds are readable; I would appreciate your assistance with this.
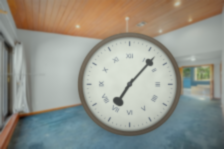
h=7 m=7
